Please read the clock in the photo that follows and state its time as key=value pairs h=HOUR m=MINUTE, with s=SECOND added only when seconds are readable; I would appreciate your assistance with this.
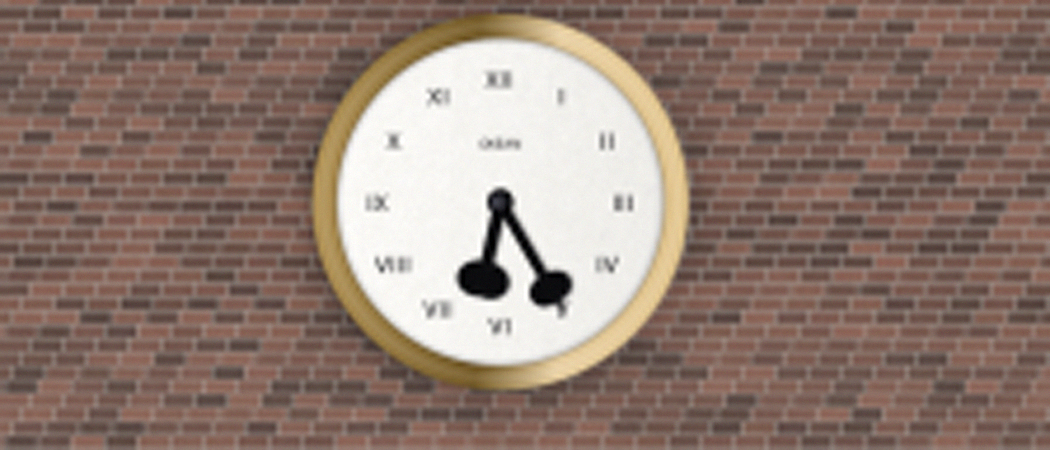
h=6 m=25
